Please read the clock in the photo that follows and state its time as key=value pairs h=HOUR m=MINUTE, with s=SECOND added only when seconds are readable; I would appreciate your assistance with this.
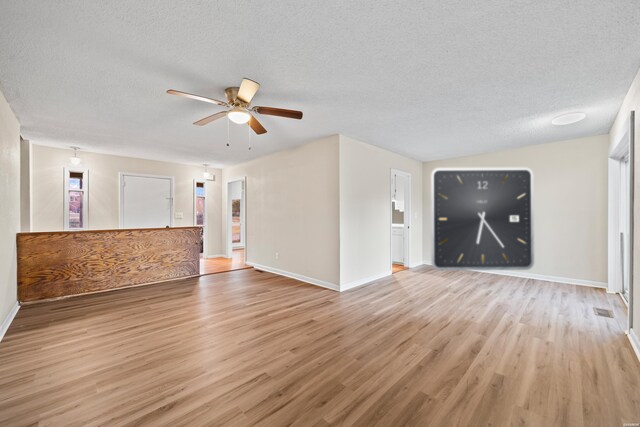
h=6 m=24
